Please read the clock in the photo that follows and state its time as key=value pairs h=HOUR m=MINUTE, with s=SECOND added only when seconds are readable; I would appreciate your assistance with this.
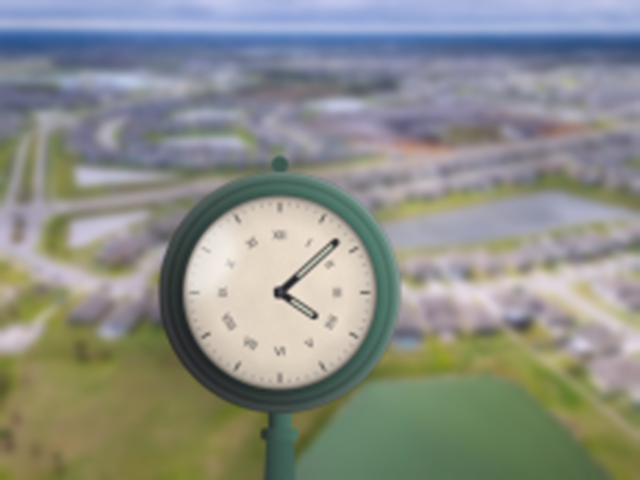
h=4 m=8
